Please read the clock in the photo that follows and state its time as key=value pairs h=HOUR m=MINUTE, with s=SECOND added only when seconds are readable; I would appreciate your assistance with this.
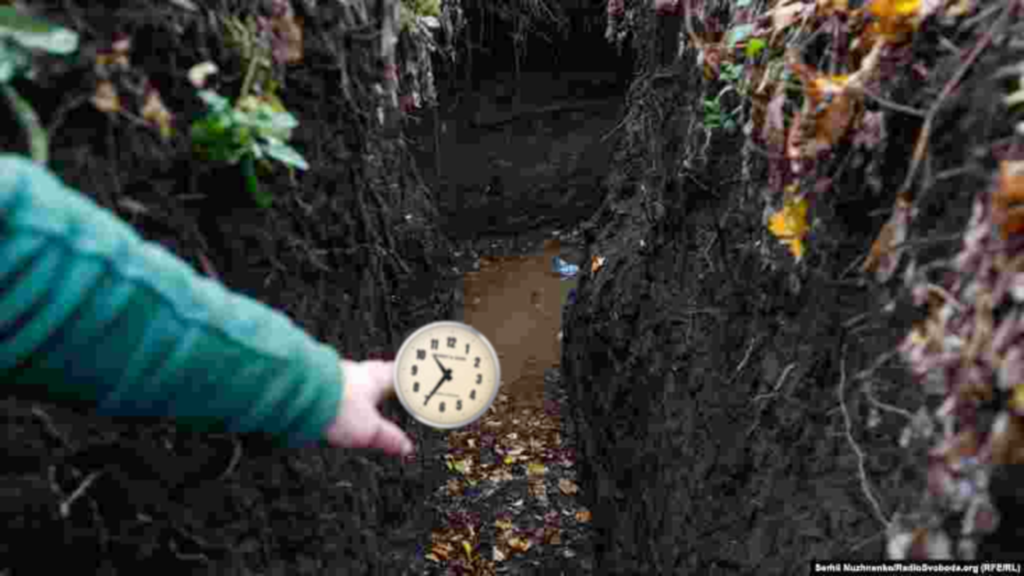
h=10 m=35
